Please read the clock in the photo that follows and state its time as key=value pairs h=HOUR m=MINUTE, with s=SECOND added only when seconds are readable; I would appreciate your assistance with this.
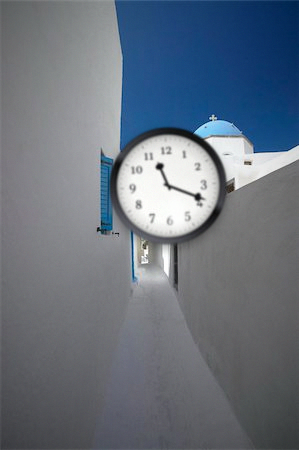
h=11 m=19
